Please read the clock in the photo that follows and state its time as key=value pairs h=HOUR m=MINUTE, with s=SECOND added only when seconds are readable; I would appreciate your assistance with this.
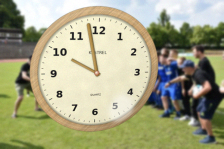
h=9 m=58
